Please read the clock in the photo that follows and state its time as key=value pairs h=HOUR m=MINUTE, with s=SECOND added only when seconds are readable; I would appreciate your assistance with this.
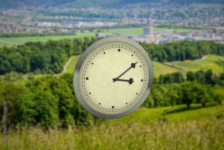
h=3 m=8
